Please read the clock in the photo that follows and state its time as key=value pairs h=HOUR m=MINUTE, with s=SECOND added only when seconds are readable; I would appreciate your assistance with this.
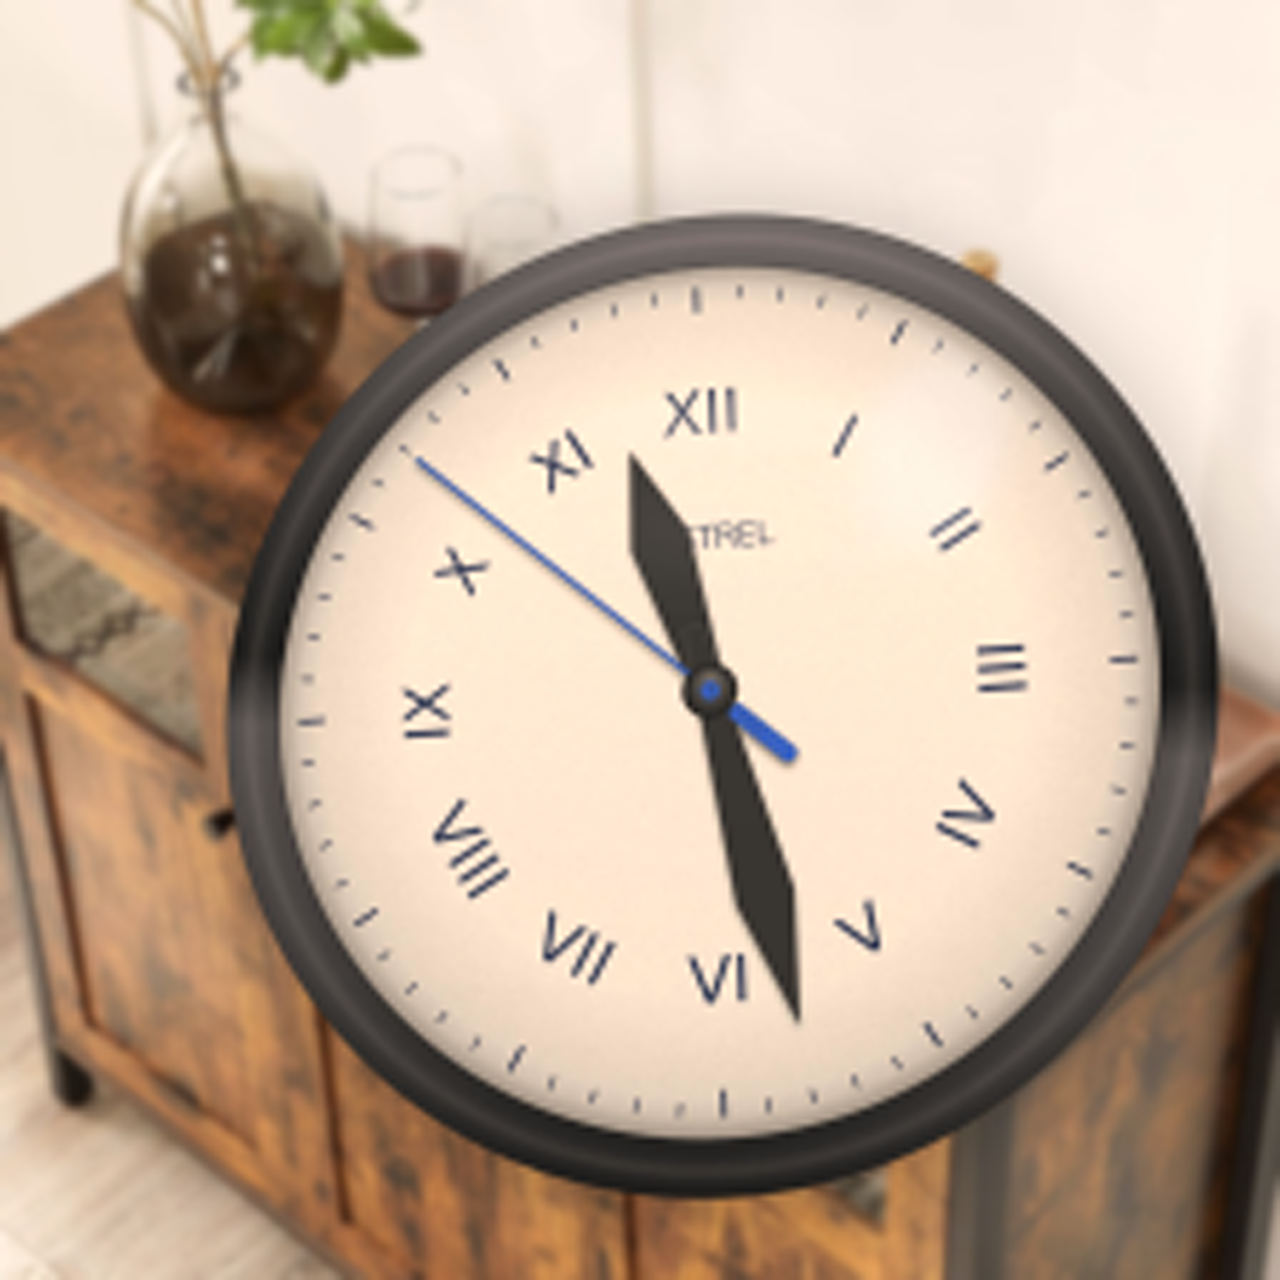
h=11 m=27 s=52
